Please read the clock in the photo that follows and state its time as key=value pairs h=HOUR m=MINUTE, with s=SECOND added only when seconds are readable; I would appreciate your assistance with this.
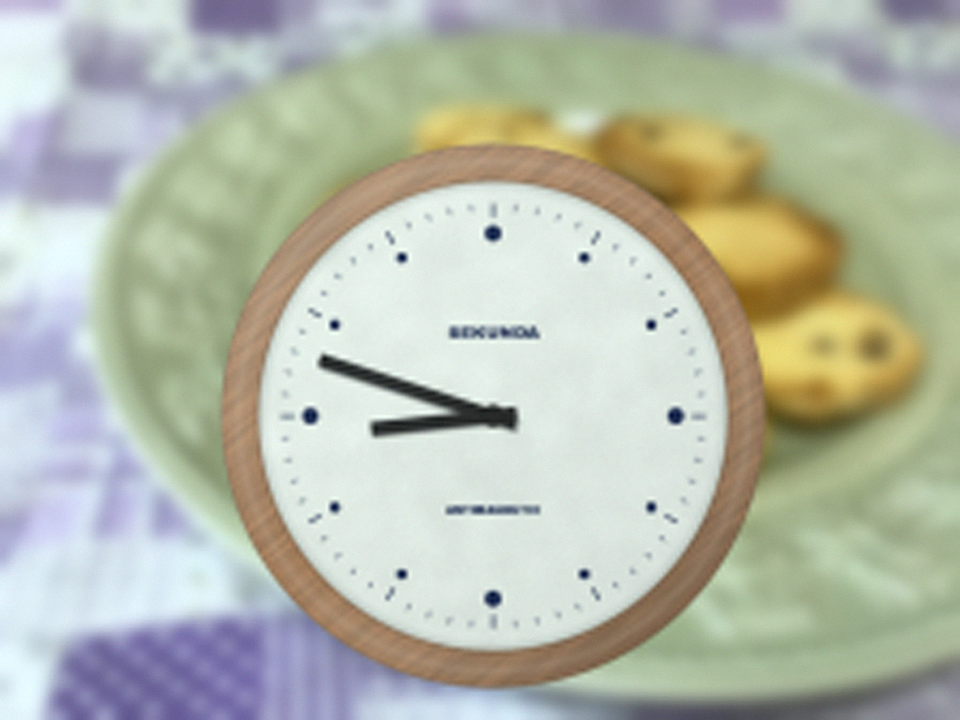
h=8 m=48
